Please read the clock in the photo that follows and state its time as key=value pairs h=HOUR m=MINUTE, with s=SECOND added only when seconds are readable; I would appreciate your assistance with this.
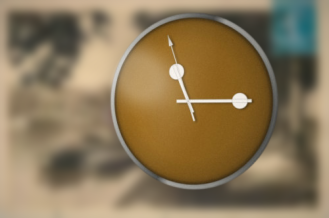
h=11 m=14 s=57
